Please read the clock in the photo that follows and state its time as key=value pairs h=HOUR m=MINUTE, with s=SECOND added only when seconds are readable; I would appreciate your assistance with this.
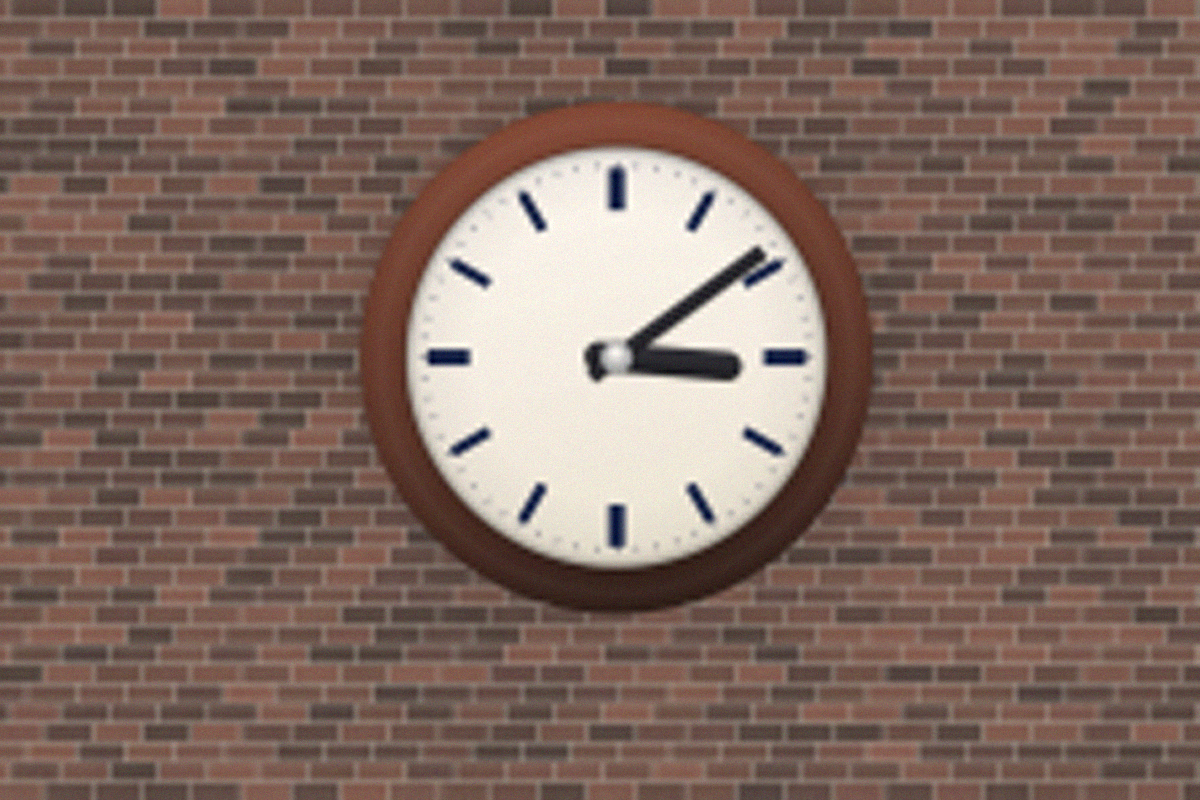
h=3 m=9
